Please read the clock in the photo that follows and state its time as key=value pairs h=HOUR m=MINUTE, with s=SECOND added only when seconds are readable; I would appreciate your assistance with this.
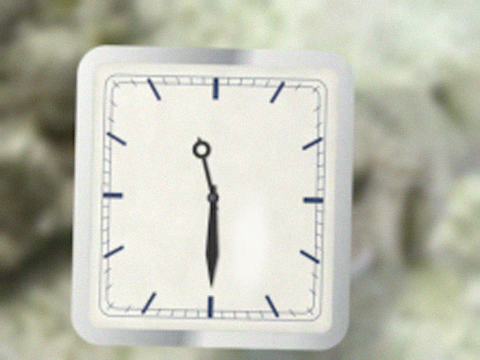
h=11 m=30
